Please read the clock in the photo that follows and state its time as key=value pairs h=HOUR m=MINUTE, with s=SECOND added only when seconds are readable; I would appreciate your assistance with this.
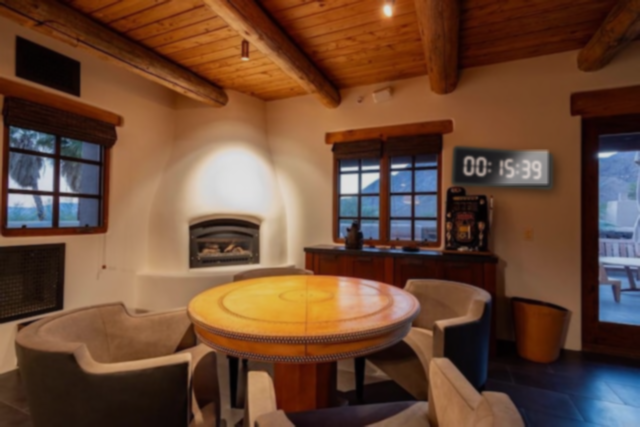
h=0 m=15 s=39
